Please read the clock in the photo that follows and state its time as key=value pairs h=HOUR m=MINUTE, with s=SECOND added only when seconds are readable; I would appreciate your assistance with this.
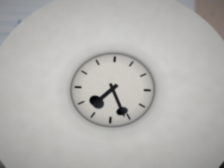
h=7 m=26
